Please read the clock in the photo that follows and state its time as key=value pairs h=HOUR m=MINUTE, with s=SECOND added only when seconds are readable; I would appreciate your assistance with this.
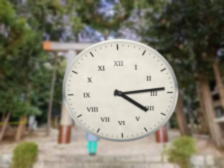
h=4 m=14
